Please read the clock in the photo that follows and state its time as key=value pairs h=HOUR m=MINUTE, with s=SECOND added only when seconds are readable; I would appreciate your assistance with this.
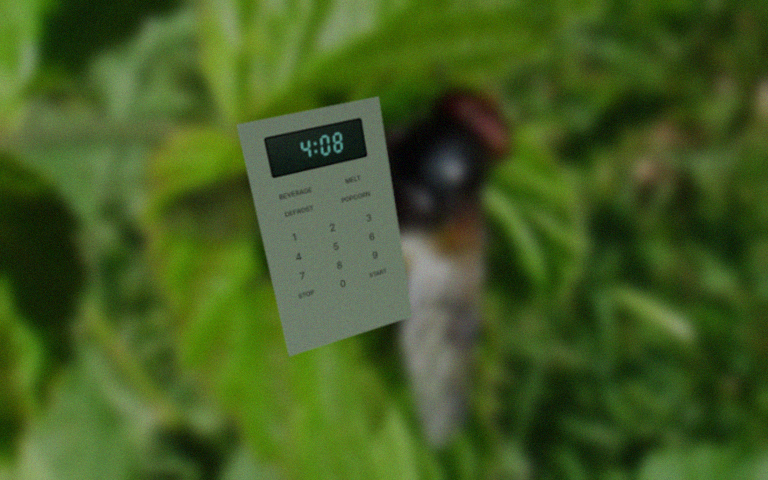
h=4 m=8
